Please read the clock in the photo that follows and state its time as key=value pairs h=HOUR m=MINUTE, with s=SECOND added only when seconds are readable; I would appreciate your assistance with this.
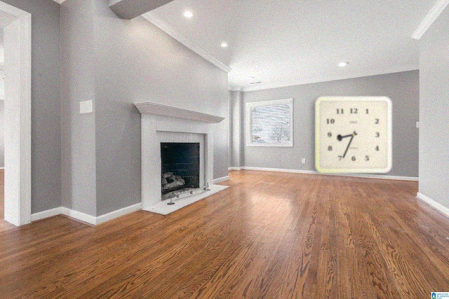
h=8 m=34
